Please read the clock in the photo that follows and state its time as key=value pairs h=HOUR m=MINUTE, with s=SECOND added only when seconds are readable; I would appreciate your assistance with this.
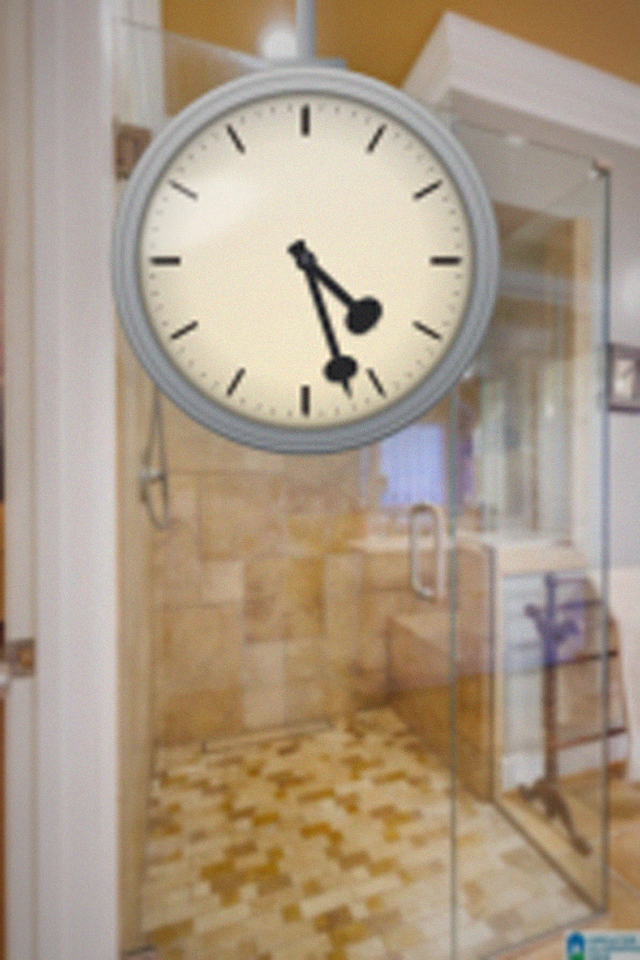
h=4 m=27
